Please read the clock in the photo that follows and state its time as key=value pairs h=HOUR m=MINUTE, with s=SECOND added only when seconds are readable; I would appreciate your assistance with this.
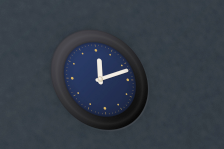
h=12 m=12
